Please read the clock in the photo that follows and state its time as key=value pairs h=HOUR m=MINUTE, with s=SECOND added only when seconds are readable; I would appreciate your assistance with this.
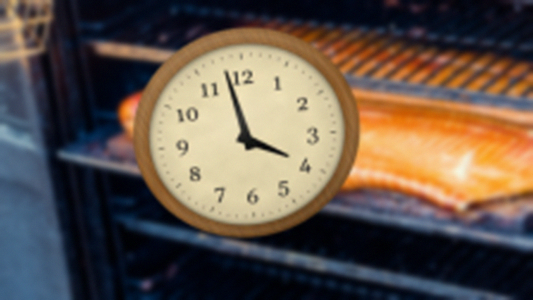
h=3 m=58
